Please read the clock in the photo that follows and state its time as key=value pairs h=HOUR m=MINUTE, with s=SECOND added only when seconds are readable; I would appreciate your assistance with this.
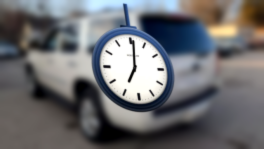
h=7 m=1
